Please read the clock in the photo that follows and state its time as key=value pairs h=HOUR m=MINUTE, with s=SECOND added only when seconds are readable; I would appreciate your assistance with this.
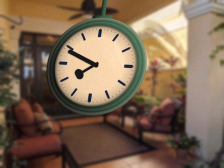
h=7 m=49
